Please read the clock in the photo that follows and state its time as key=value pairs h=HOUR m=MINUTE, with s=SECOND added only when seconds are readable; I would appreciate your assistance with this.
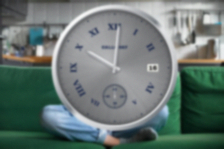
h=10 m=1
